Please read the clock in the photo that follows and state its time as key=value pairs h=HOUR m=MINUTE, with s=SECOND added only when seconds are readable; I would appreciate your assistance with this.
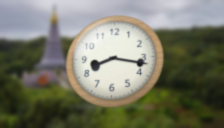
h=8 m=17
